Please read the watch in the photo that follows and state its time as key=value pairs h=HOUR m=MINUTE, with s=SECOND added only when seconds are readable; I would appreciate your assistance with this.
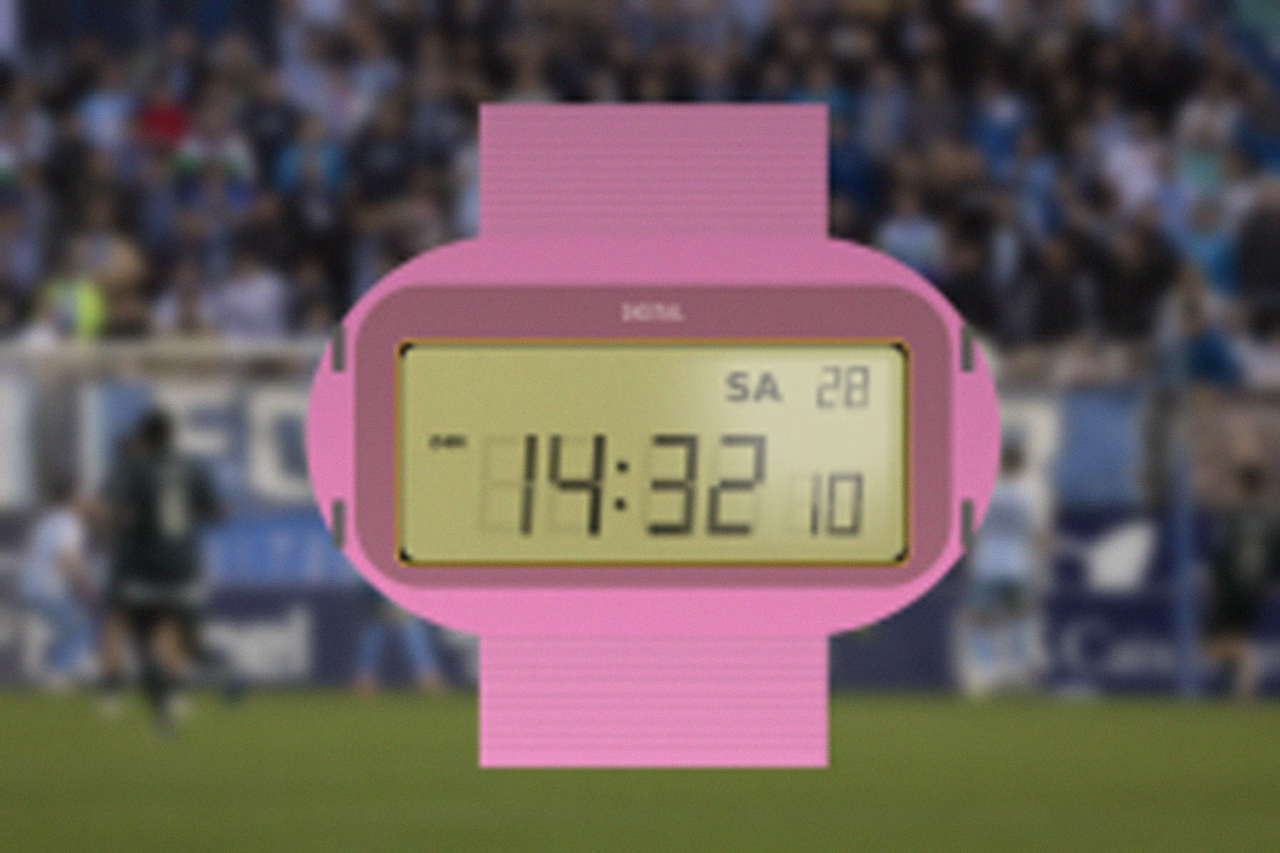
h=14 m=32 s=10
